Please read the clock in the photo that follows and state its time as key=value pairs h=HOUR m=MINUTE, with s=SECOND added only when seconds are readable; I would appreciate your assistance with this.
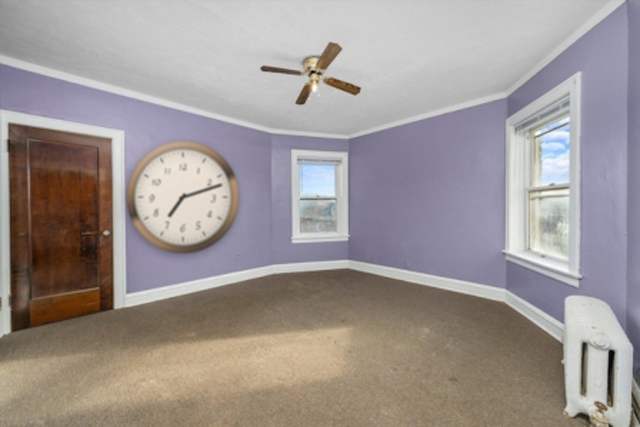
h=7 m=12
